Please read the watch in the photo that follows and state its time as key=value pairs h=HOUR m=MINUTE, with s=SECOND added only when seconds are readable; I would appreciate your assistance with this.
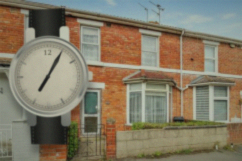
h=7 m=5
